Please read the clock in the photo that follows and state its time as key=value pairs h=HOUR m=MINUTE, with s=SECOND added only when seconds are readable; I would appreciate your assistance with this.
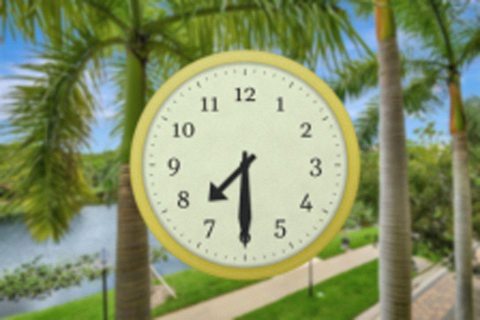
h=7 m=30
